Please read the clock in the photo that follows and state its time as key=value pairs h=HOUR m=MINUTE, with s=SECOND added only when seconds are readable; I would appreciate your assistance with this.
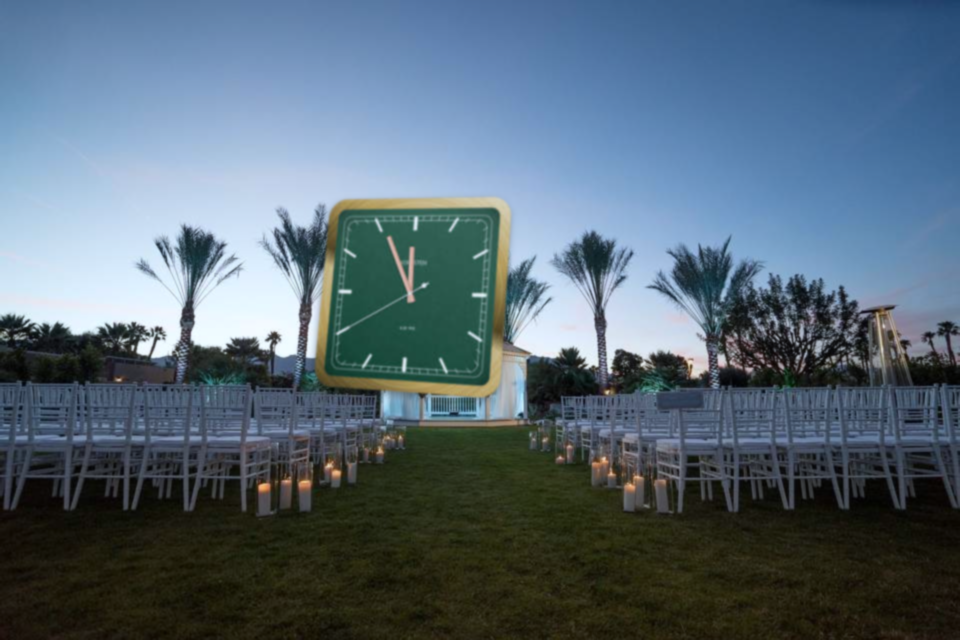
h=11 m=55 s=40
